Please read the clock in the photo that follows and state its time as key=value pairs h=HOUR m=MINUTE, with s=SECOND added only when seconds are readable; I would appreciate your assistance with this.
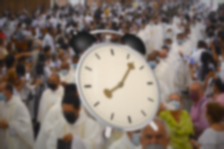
h=8 m=7
